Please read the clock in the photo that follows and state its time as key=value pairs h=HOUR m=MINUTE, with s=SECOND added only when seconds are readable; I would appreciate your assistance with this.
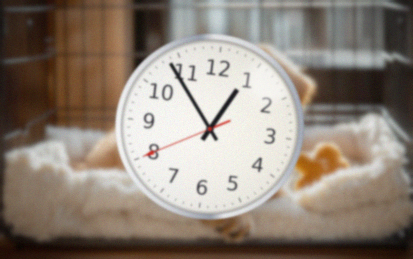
h=12 m=53 s=40
